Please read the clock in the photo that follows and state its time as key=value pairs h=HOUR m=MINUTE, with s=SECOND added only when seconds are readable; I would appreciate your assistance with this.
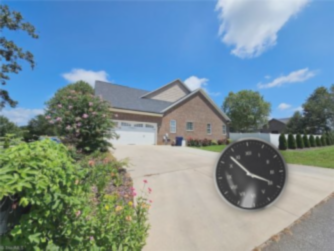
h=3 m=53
